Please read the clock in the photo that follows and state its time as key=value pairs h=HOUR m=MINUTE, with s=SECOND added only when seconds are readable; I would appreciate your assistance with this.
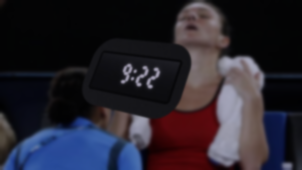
h=9 m=22
